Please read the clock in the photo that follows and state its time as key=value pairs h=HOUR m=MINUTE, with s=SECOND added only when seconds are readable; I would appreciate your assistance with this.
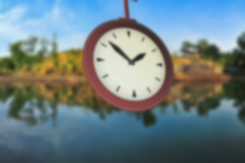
h=1 m=52
